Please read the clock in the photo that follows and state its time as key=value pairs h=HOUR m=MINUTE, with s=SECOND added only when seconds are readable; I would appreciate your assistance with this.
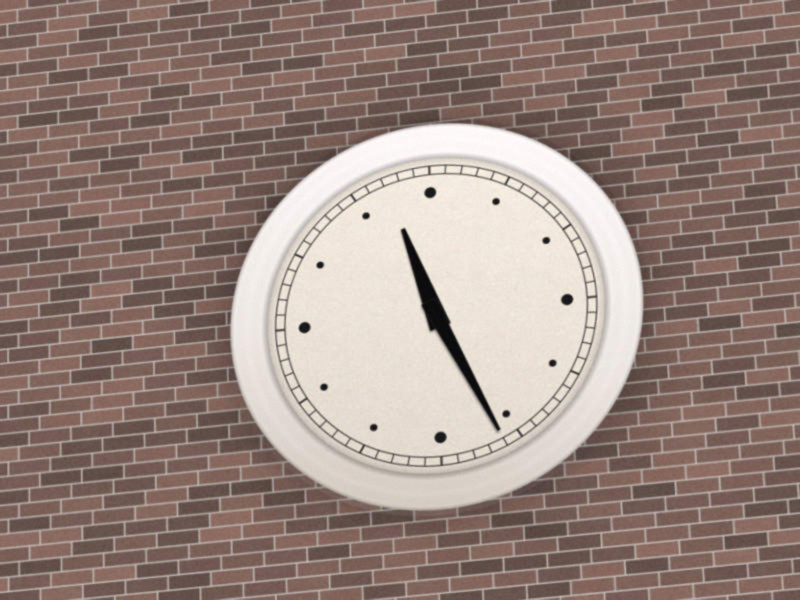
h=11 m=26
